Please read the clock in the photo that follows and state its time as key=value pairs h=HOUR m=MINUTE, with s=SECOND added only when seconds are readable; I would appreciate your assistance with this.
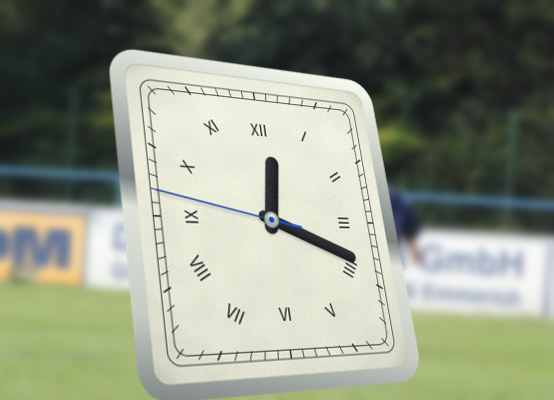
h=12 m=18 s=47
